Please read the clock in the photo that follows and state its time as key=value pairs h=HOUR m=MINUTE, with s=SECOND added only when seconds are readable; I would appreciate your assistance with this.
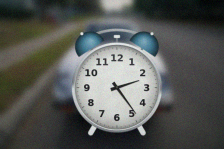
h=2 m=24
